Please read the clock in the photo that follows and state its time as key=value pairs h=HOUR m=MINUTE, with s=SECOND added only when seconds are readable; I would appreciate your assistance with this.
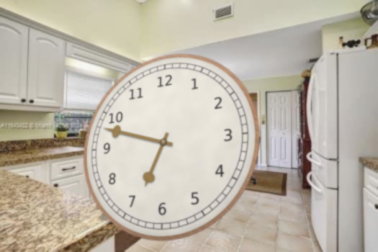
h=6 m=48
